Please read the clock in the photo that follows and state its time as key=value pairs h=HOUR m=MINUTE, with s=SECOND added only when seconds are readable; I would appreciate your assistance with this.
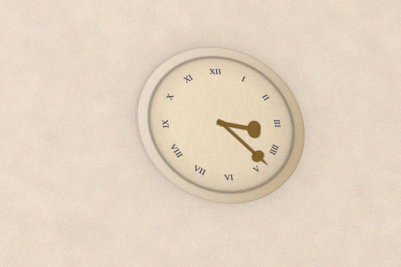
h=3 m=23
